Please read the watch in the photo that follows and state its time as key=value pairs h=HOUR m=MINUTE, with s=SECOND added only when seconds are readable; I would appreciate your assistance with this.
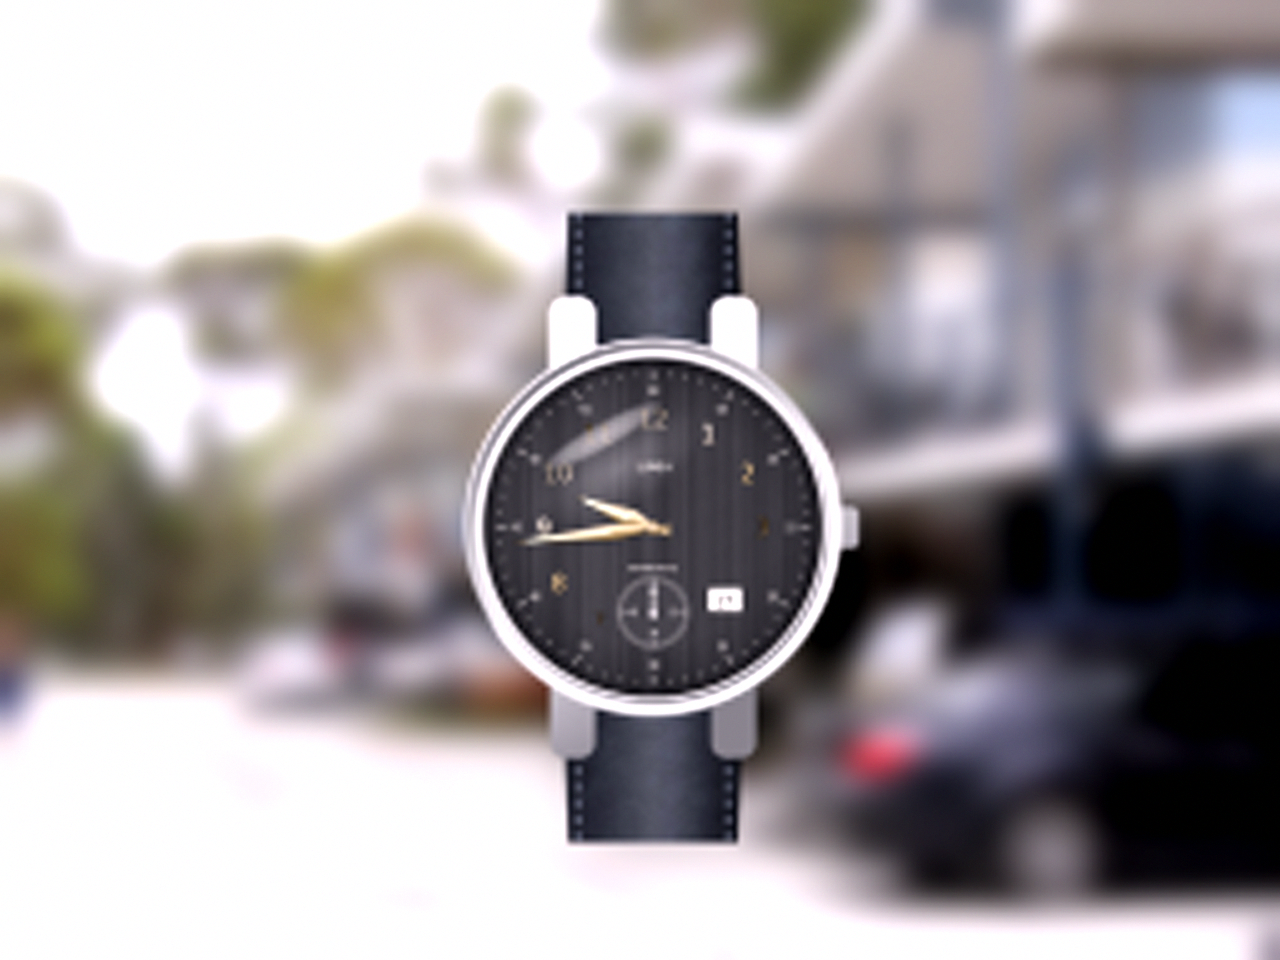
h=9 m=44
